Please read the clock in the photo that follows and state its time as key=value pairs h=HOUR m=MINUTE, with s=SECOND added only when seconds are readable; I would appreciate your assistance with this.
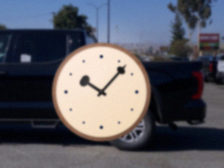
h=10 m=7
